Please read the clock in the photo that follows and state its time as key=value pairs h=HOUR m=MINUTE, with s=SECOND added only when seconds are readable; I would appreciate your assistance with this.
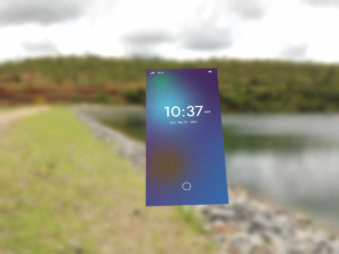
h=10 m=37
